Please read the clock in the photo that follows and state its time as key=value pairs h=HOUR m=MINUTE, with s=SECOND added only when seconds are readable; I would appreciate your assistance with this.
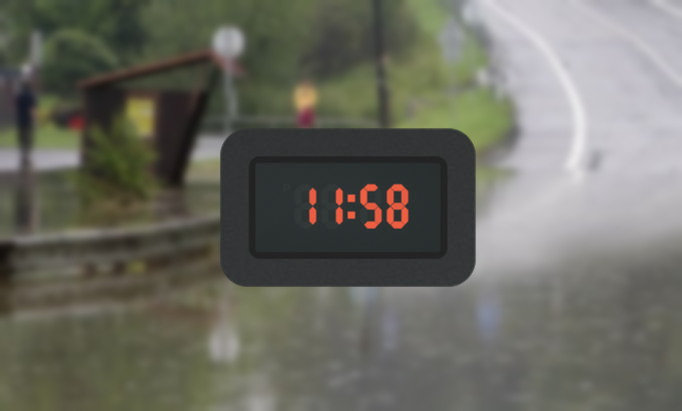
h=11 m=58
